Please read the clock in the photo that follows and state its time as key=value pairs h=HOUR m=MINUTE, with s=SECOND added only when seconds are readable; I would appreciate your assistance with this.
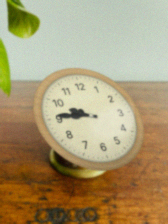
h=9 m=46
